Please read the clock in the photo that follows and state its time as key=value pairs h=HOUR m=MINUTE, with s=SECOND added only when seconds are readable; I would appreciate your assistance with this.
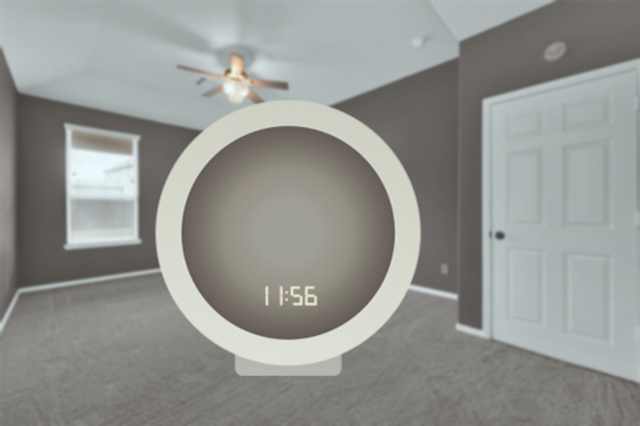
h=11 m=56
